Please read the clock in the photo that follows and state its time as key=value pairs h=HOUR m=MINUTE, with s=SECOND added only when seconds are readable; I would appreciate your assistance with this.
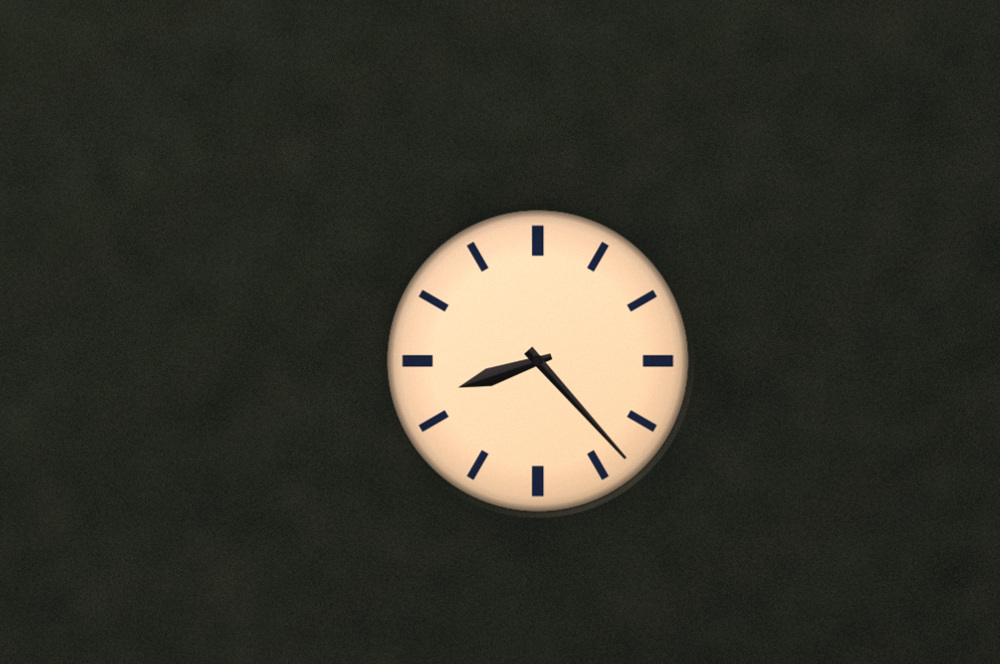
h=8 m=23
